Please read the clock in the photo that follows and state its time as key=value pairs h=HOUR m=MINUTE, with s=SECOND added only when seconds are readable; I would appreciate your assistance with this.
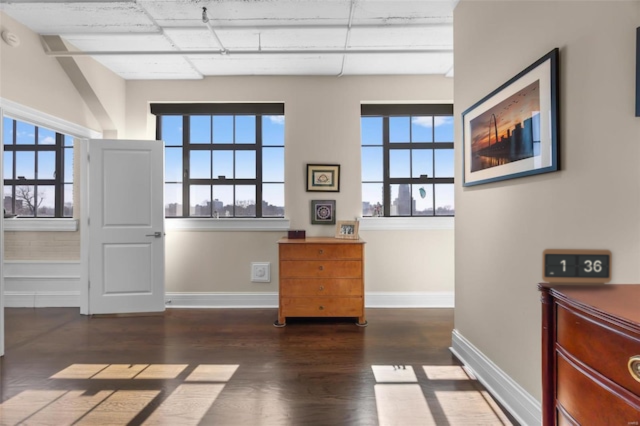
h=1 m=36
